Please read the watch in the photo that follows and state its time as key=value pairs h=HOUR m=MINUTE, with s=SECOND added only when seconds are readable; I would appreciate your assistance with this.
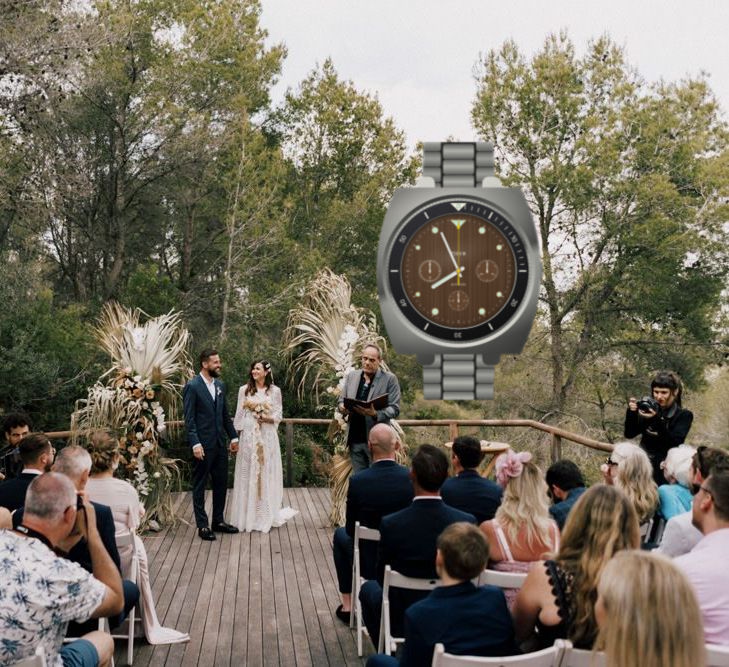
h=7 m=56
